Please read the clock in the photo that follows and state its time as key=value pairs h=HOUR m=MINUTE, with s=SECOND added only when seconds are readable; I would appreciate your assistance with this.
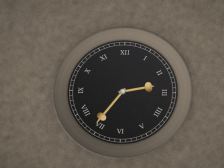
h=2 m=36
